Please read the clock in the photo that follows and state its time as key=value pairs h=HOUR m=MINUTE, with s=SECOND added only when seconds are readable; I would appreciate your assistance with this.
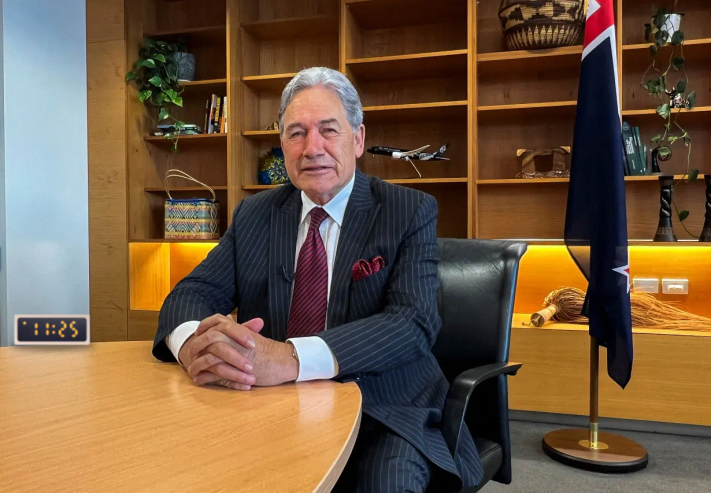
h=11 m=25
